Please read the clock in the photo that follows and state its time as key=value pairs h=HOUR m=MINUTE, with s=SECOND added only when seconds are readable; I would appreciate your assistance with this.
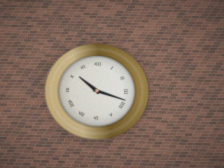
h=10 m=18
